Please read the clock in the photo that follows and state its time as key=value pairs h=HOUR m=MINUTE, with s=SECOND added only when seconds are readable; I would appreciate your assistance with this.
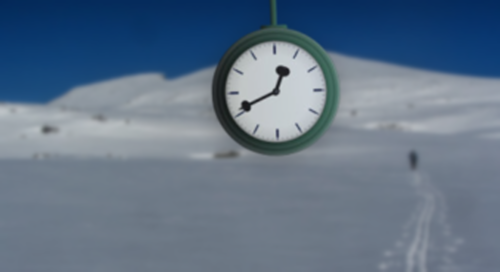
h=12 m=41
